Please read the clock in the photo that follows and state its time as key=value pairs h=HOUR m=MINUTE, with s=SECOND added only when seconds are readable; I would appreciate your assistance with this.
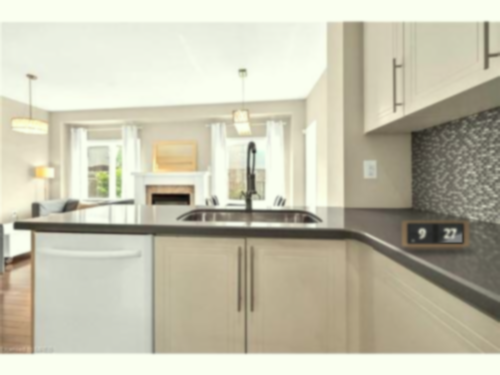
h=9 m=27
